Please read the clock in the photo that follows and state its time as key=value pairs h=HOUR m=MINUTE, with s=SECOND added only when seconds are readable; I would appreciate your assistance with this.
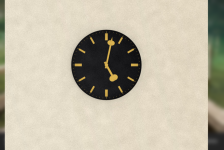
h=5 m=2
